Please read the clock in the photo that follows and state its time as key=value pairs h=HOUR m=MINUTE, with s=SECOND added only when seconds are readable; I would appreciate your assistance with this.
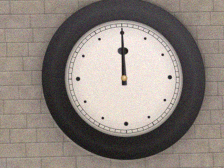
h=12 m=0
